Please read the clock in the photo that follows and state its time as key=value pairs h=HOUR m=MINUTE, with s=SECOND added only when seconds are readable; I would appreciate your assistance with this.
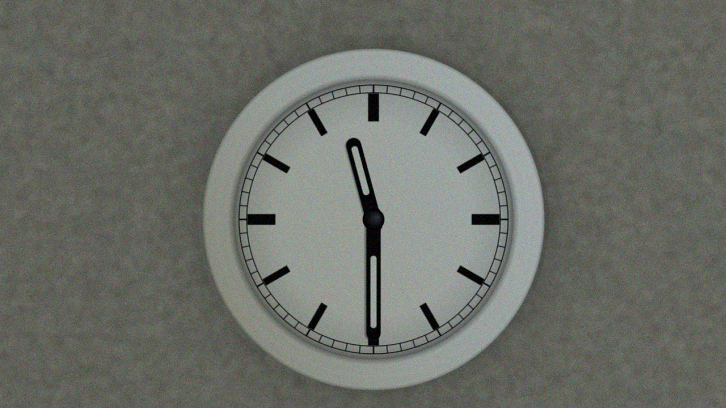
h=11 m=30
